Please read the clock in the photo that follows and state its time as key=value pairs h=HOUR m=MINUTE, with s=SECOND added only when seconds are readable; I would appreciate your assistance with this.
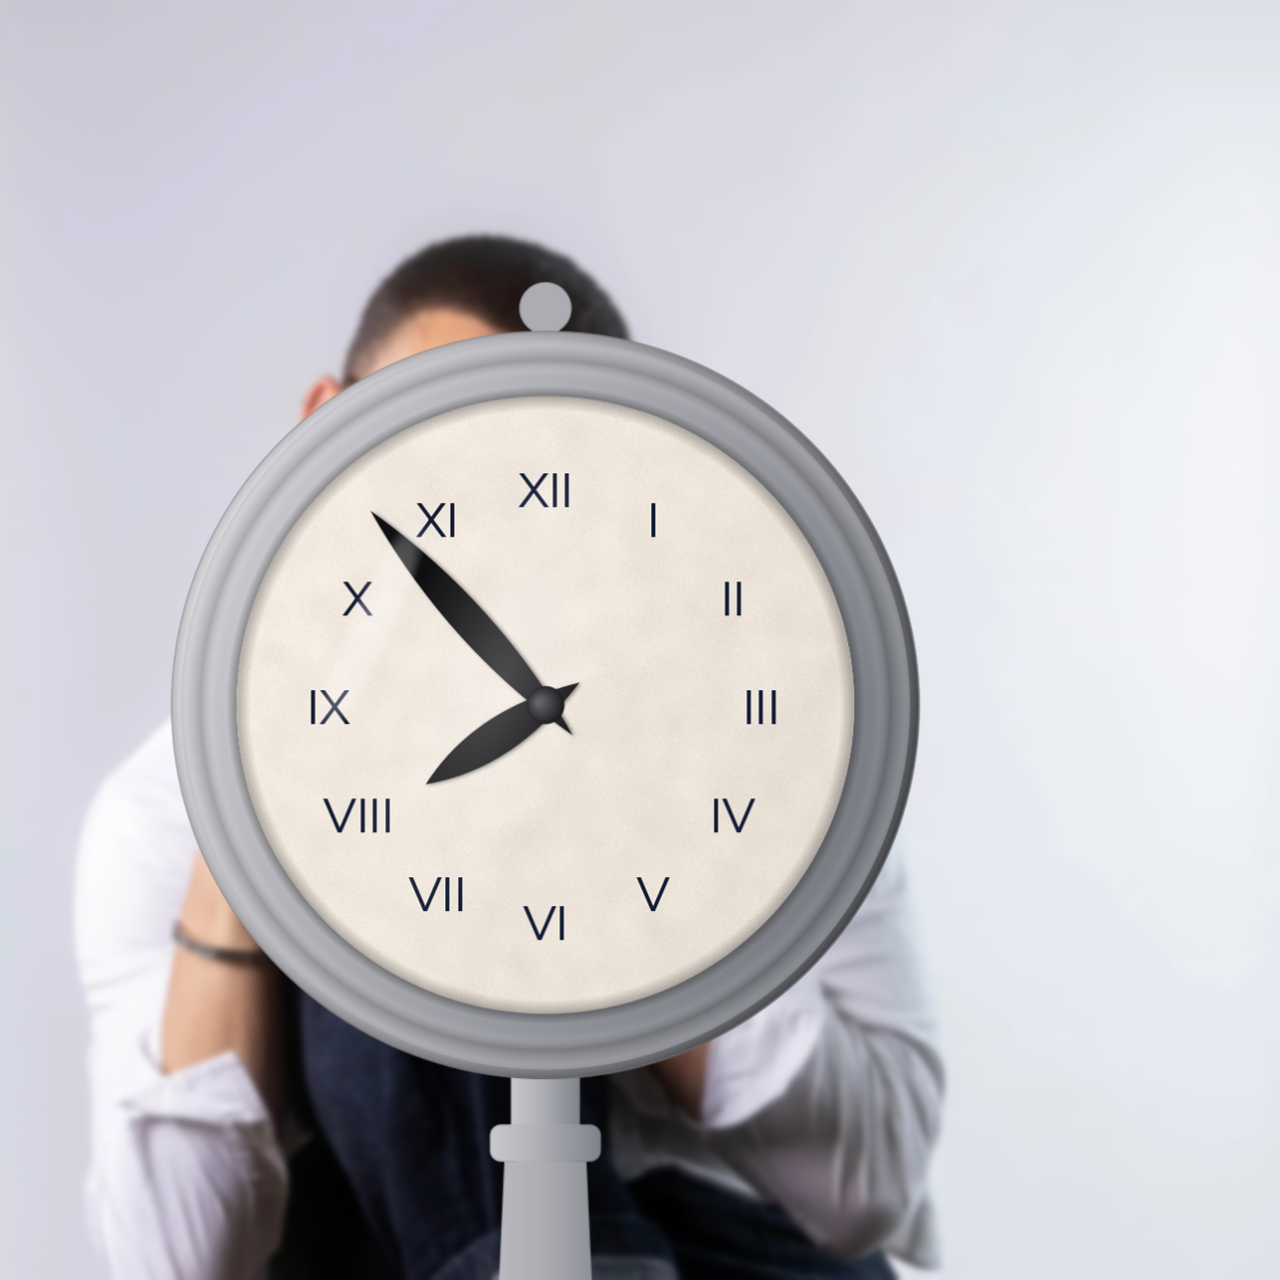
h=7 m=53
